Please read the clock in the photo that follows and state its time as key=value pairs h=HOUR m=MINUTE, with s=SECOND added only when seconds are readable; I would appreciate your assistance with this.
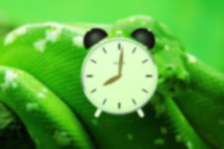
h=8 m=1
